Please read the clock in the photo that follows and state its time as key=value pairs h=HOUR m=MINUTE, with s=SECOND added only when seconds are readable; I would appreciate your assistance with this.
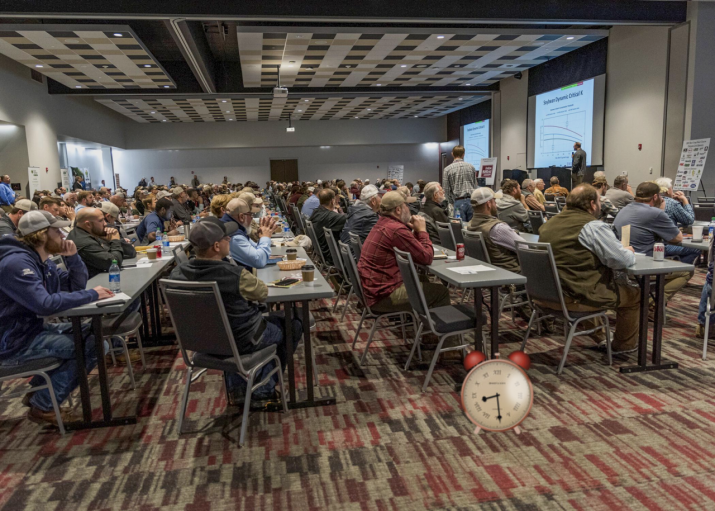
h=8 m=29
